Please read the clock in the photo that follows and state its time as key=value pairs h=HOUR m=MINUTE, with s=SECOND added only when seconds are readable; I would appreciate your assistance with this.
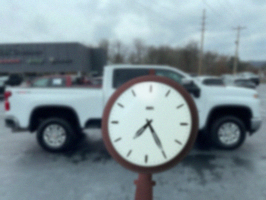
h=7 m=25
